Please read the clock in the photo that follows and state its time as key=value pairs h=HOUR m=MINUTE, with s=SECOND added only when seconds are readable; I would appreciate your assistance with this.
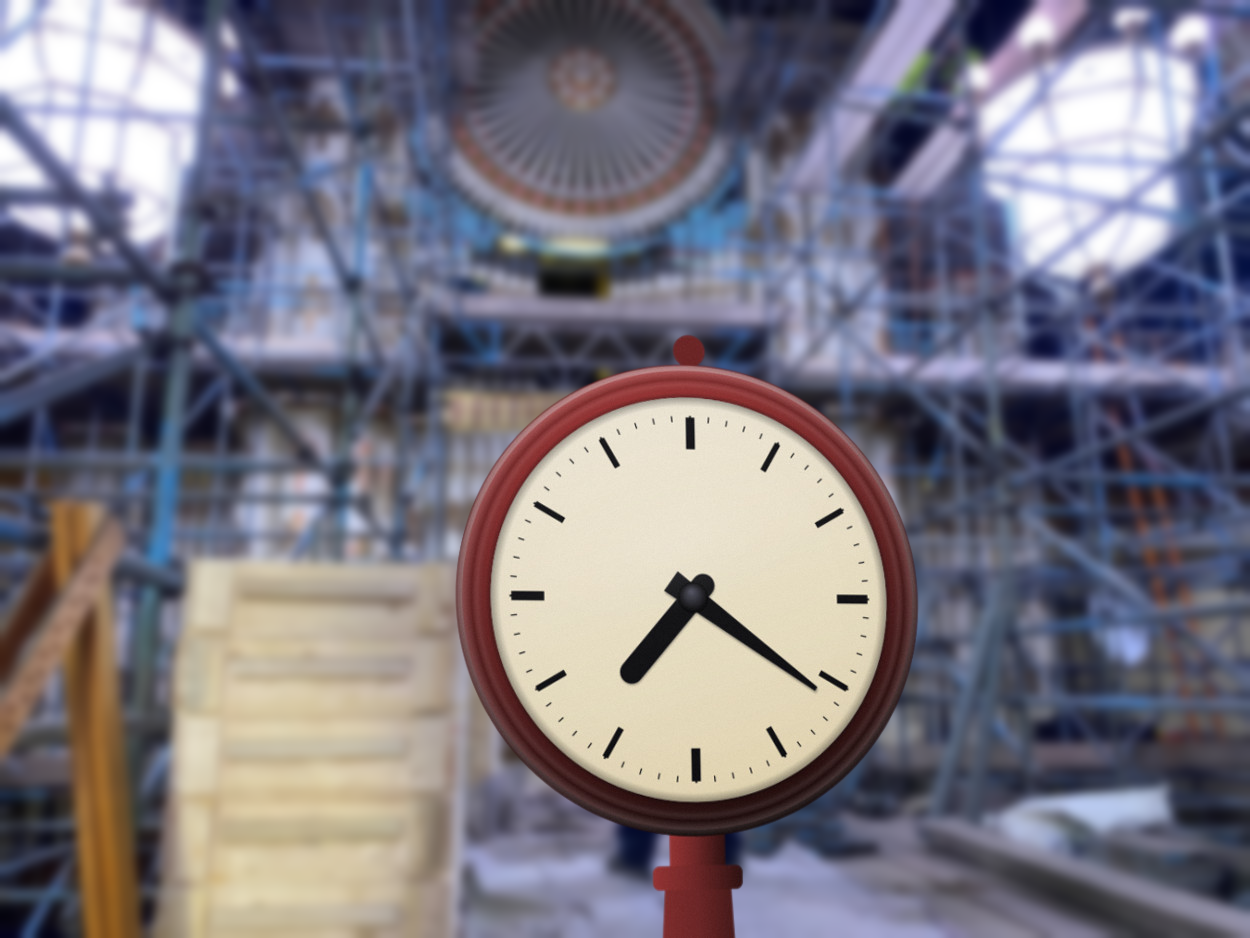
h=7 m=21
